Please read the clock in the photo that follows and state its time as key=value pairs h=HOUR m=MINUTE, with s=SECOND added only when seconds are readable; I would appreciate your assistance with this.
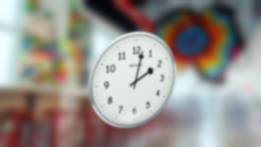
h=2 m=2
